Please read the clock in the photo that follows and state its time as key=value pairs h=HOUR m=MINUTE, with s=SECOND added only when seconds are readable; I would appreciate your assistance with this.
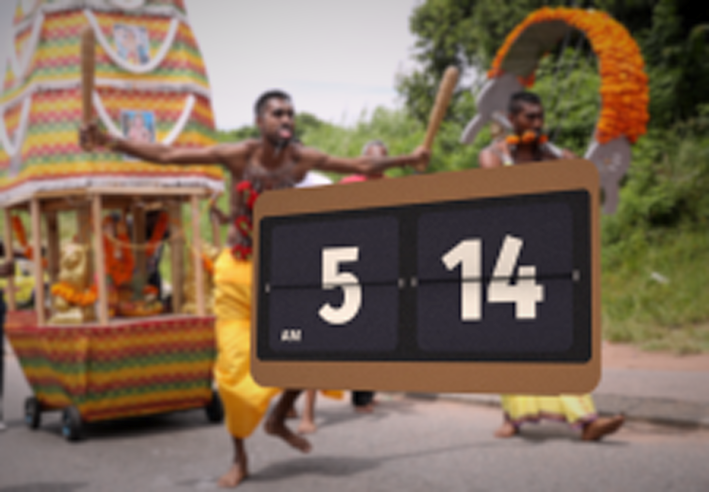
h=5 m=14
